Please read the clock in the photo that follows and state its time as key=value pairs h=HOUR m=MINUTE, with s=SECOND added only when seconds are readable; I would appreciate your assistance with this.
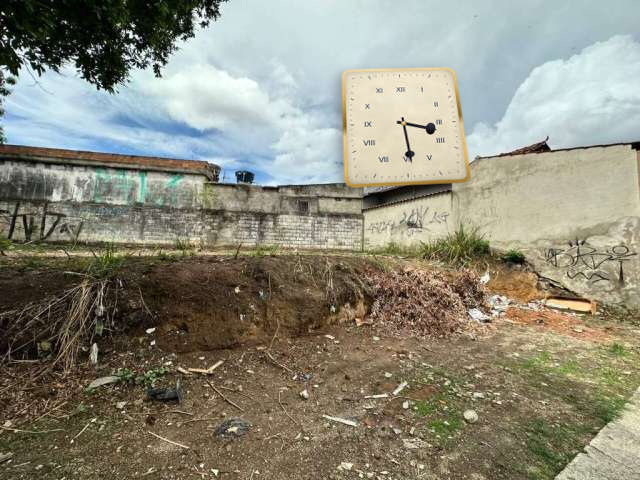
h=3 m=29
